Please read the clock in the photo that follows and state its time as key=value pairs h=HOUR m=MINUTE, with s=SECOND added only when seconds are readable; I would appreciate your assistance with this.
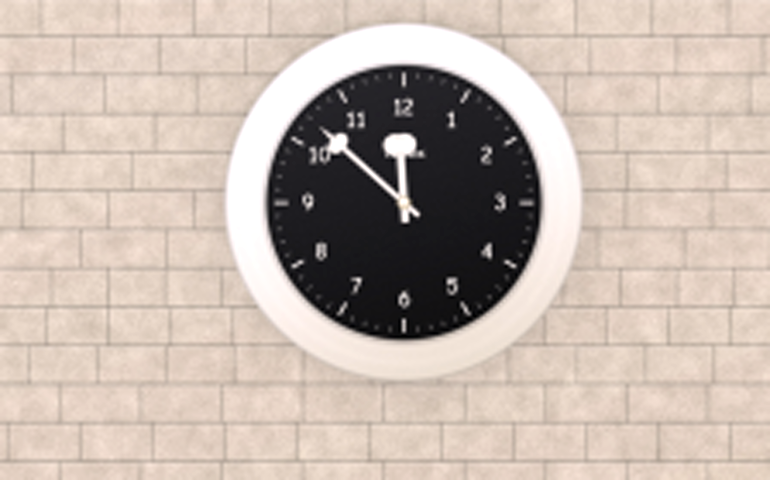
h=11 m=52
